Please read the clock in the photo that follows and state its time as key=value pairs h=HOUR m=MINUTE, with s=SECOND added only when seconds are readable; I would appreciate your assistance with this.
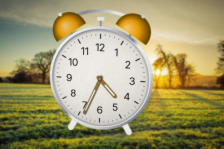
h=4 m=34
